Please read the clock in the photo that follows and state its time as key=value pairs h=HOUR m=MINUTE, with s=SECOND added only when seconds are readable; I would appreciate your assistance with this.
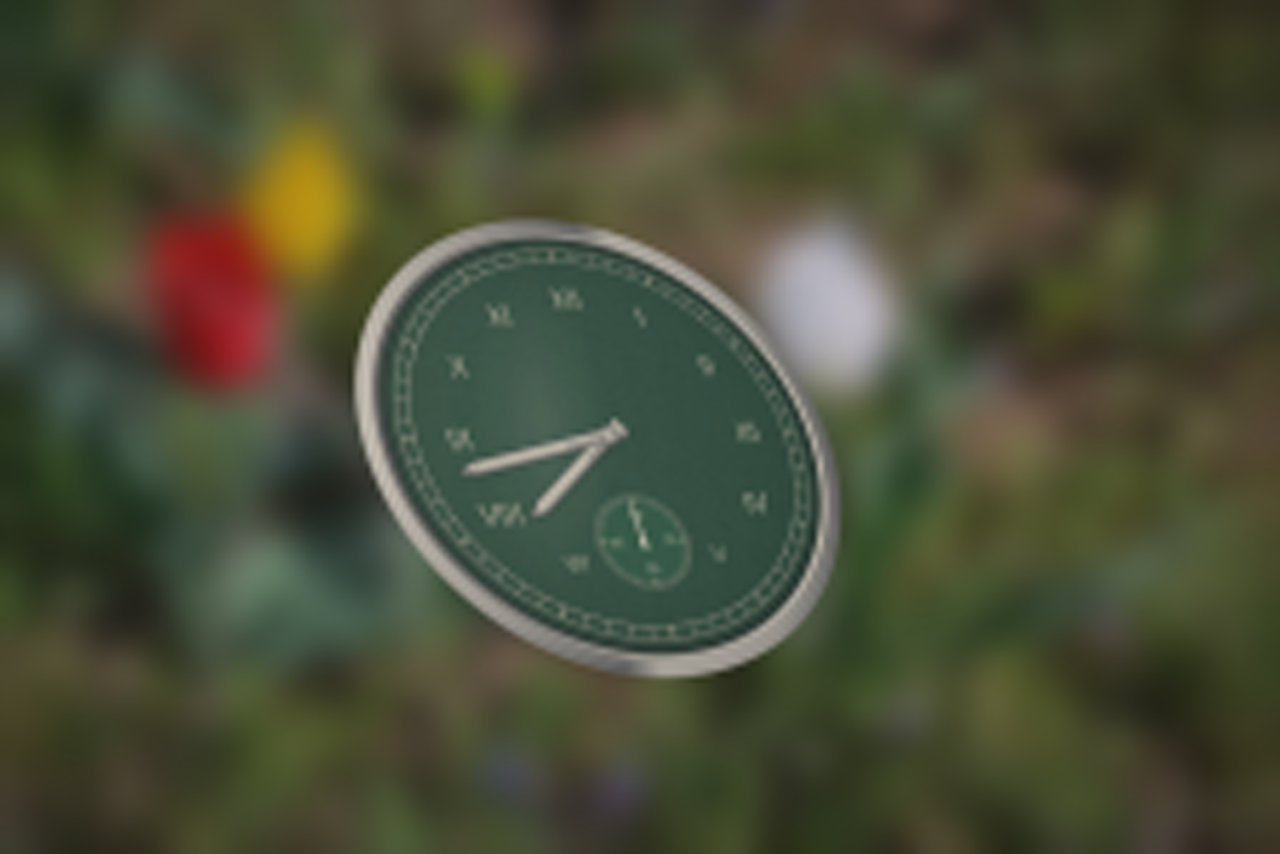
h=7 m=43
